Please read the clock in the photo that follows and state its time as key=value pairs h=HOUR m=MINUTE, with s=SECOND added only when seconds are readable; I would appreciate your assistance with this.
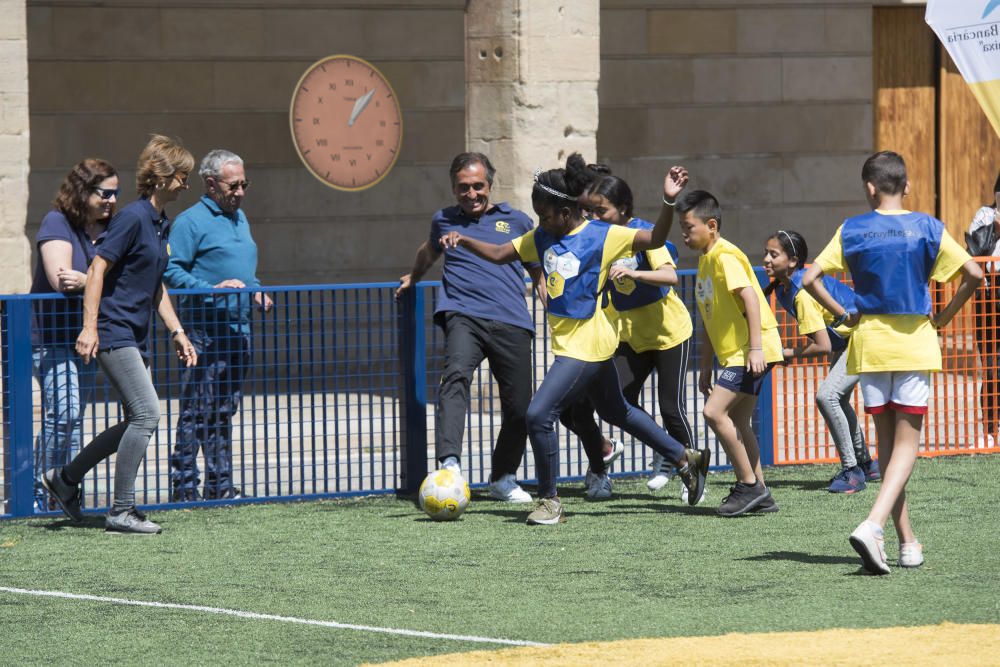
h=1 m=7
